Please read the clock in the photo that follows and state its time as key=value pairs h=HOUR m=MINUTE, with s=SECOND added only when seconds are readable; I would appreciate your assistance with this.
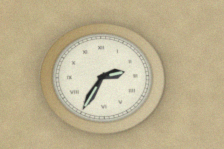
h=2 m=35
